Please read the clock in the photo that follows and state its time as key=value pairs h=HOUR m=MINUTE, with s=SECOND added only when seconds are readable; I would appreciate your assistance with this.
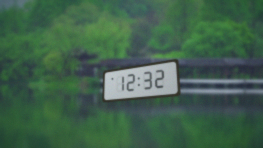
h=12 m=32
